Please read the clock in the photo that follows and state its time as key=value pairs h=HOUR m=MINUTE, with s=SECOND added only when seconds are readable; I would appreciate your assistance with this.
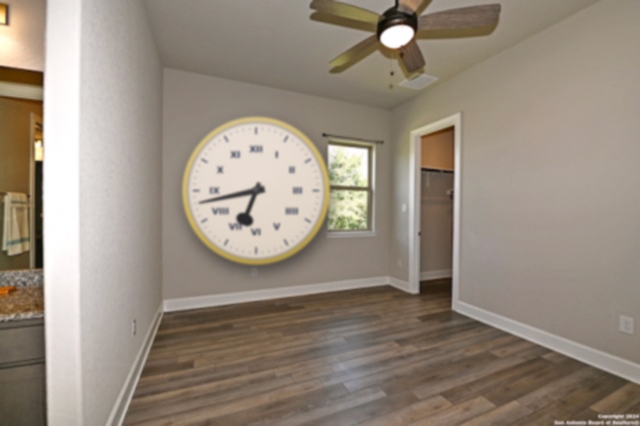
h=6 m=43
